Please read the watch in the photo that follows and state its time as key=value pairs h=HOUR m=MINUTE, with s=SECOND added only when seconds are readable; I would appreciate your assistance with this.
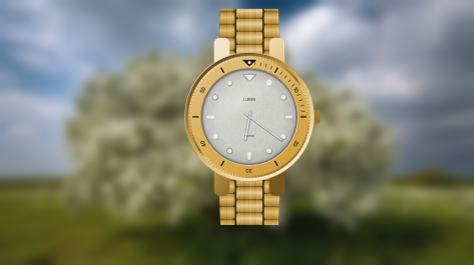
h=6 m=21
